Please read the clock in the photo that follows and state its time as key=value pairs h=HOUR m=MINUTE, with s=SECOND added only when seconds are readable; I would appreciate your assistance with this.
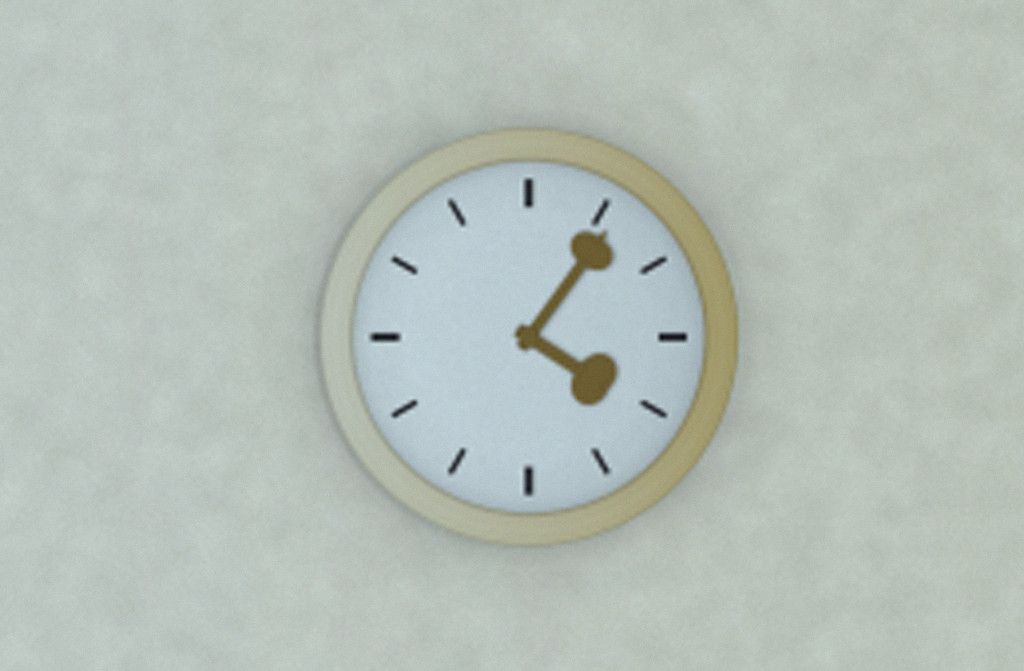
h=4 m=6
